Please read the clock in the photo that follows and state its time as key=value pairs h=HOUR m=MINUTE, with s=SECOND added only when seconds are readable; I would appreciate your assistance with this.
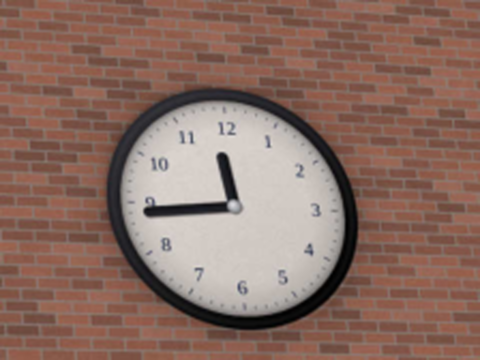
h=11 m=44
